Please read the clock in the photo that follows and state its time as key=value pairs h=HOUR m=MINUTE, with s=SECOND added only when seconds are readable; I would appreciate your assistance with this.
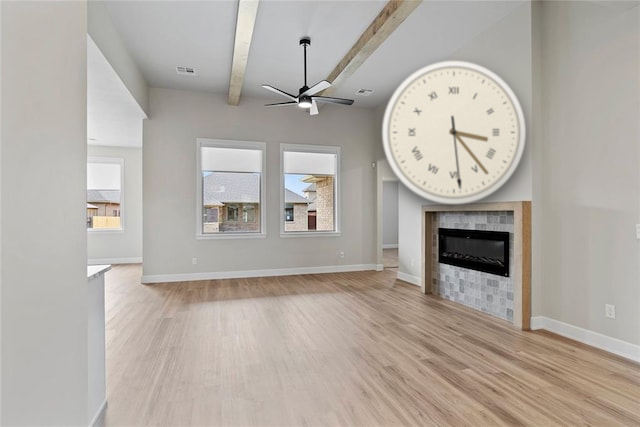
h=3 m=23 s=29
